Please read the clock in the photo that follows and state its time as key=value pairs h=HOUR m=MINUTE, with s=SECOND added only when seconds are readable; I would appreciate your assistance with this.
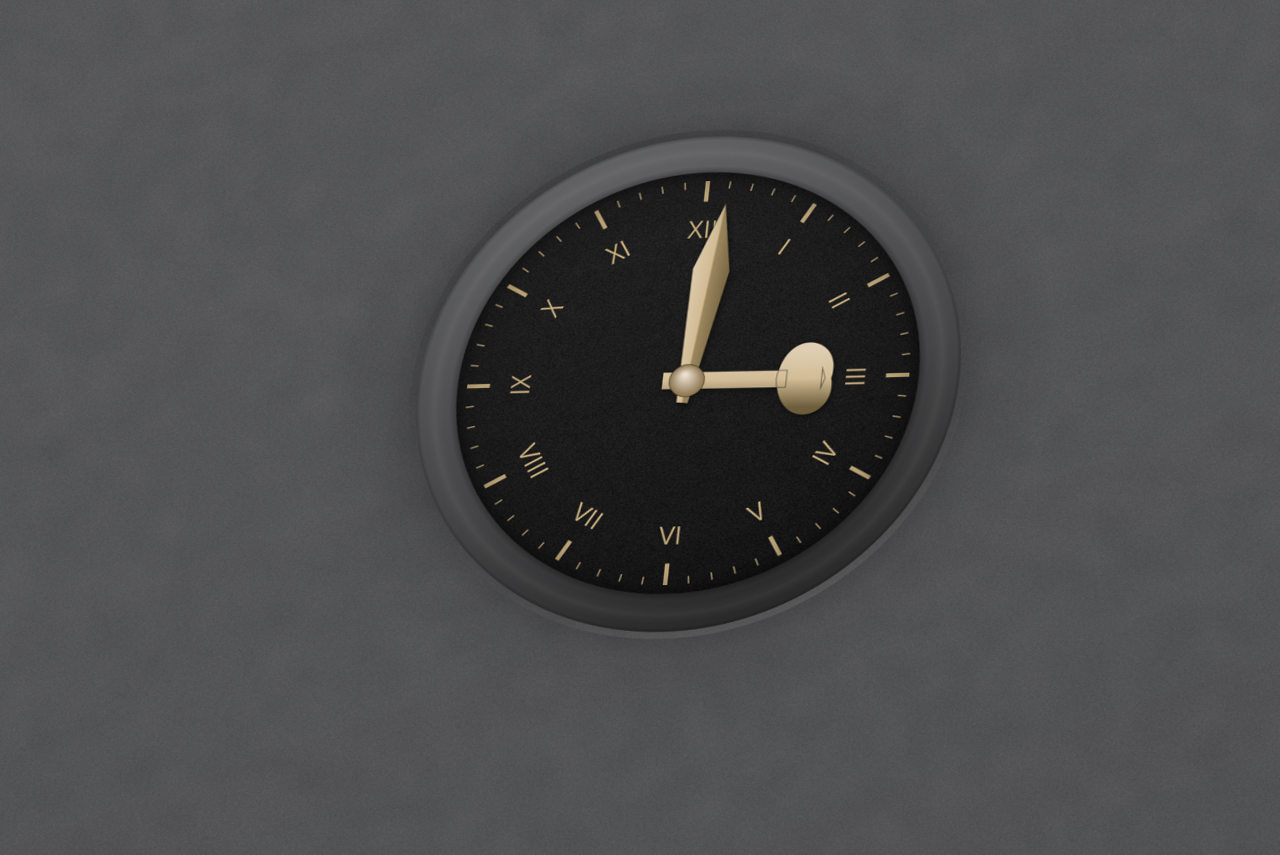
h=3 m=1
